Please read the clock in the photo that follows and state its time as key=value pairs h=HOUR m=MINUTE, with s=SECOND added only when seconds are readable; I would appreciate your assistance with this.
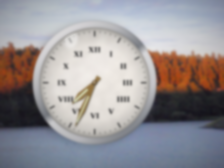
h=7 m=34
